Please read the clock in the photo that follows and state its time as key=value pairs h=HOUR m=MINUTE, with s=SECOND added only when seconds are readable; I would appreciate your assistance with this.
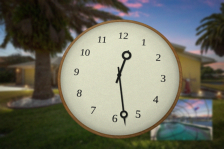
h=12 m=28
